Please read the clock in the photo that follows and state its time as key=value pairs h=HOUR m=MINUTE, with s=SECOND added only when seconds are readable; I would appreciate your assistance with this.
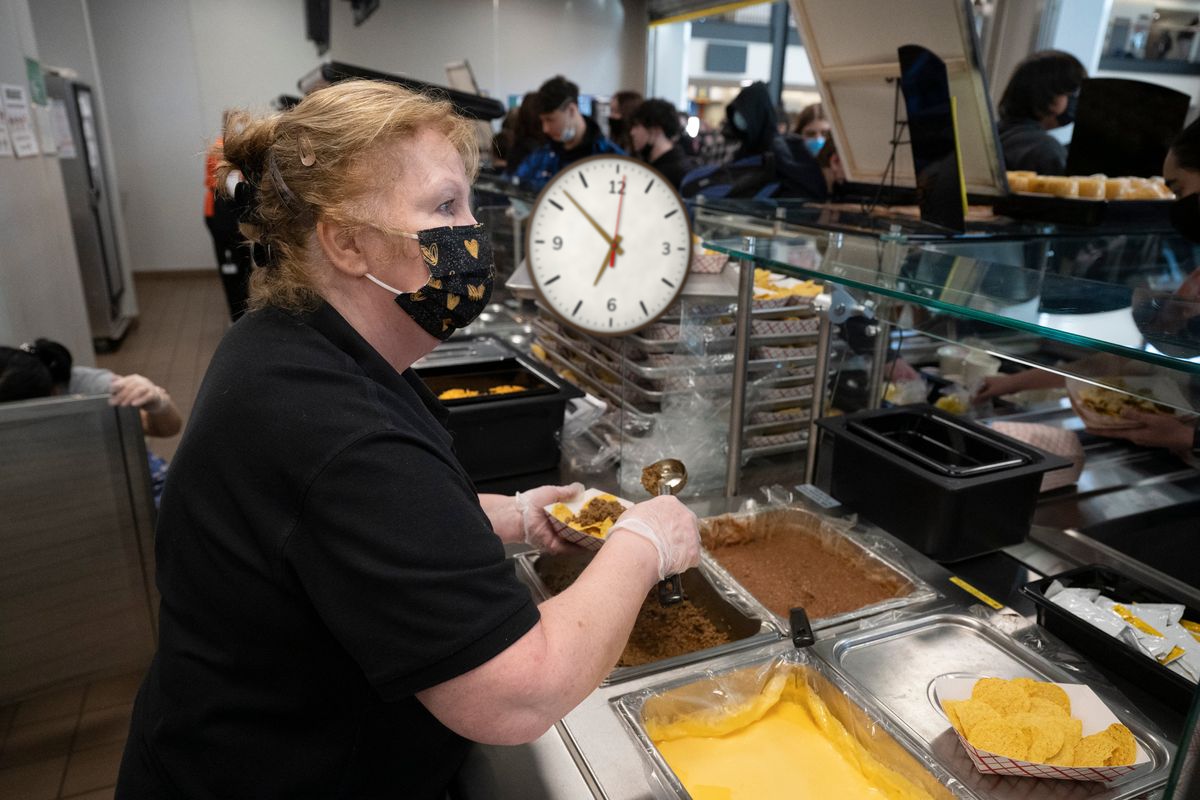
h=6 m=52 s=1
